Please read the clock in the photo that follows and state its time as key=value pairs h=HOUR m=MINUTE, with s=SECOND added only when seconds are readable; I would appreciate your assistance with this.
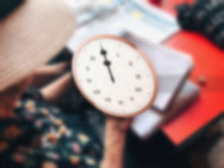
h=12 m=0
